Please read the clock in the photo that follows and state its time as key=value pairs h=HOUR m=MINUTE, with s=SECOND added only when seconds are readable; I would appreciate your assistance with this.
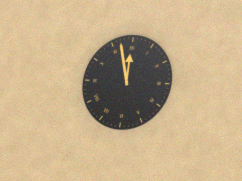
h=11 m=57
